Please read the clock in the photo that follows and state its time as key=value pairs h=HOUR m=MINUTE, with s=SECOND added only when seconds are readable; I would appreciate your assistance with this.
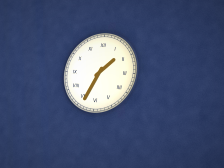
h=1 m=34
